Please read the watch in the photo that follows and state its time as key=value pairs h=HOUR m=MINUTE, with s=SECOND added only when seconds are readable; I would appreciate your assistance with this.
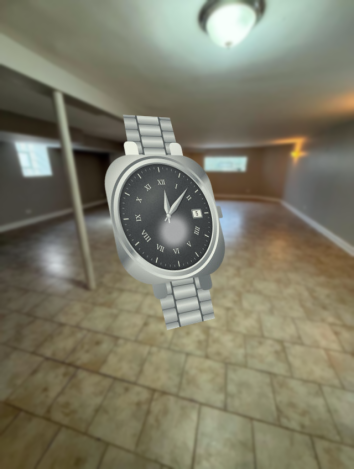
h=12 m=8
